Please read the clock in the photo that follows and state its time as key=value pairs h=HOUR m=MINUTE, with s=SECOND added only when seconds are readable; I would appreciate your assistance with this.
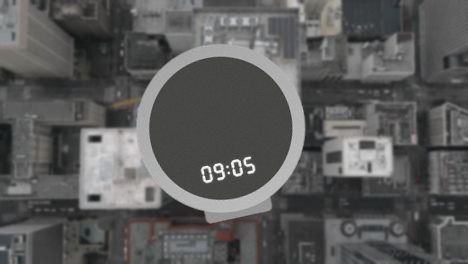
h=9 m=5
